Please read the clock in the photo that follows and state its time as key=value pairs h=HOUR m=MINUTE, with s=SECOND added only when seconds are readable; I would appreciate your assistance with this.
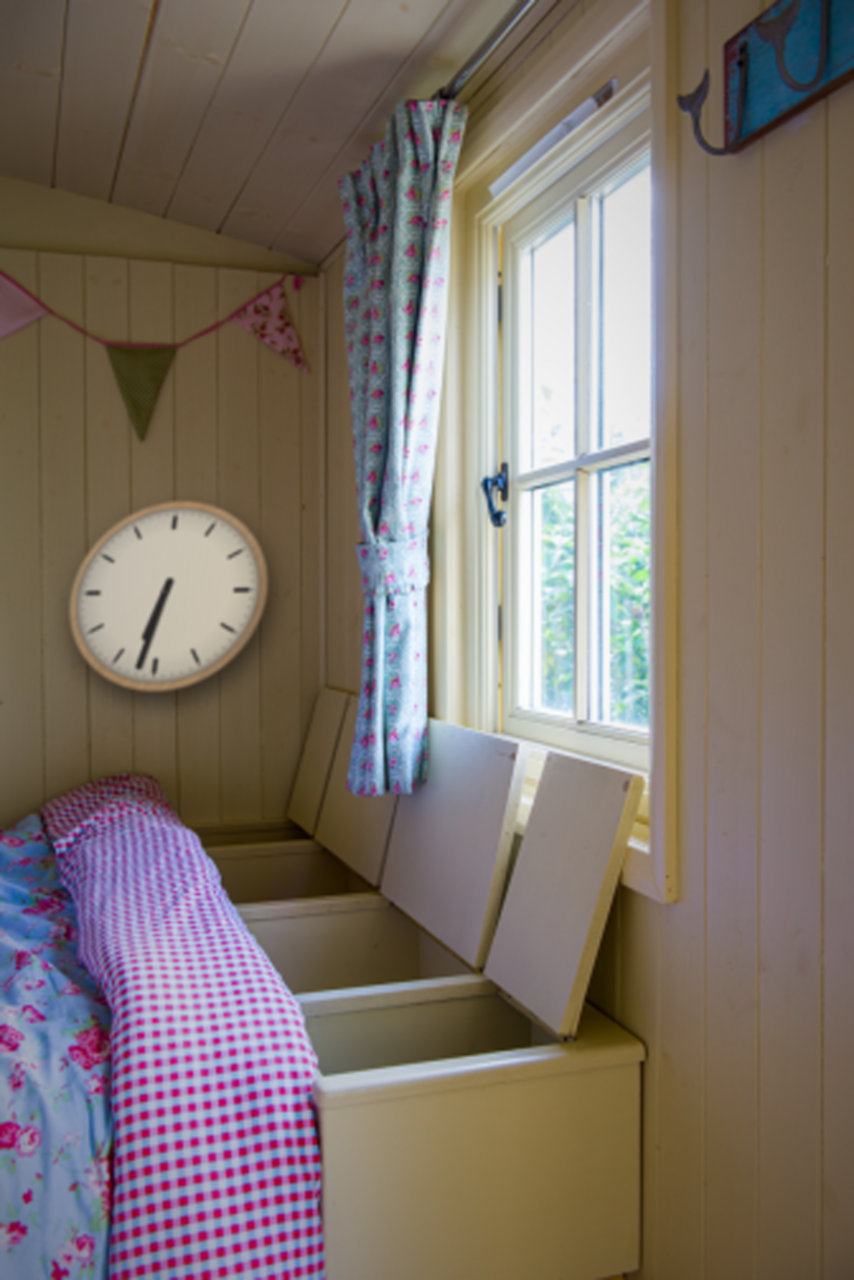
h=6 m=32
